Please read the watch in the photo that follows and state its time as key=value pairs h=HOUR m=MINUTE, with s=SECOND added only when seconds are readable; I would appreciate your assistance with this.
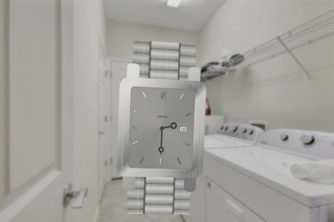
h=2 m=30
